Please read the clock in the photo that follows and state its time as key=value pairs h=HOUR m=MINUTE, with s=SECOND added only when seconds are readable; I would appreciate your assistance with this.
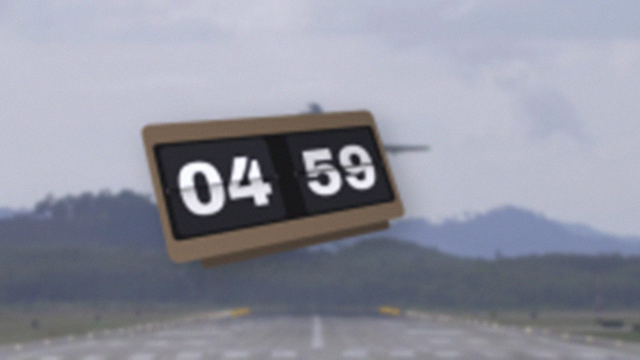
h=4 m=59
